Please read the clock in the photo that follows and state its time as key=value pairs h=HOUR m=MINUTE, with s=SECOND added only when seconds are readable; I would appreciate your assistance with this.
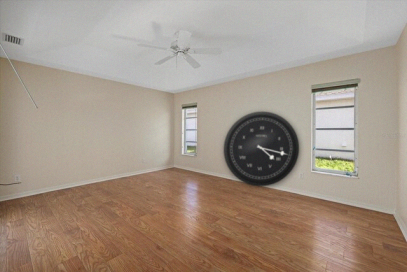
h=4 m=17
